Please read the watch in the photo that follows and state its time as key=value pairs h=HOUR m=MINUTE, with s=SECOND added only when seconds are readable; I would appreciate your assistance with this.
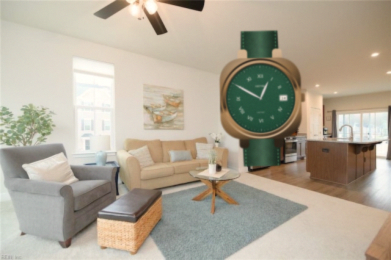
h=12 m=50
